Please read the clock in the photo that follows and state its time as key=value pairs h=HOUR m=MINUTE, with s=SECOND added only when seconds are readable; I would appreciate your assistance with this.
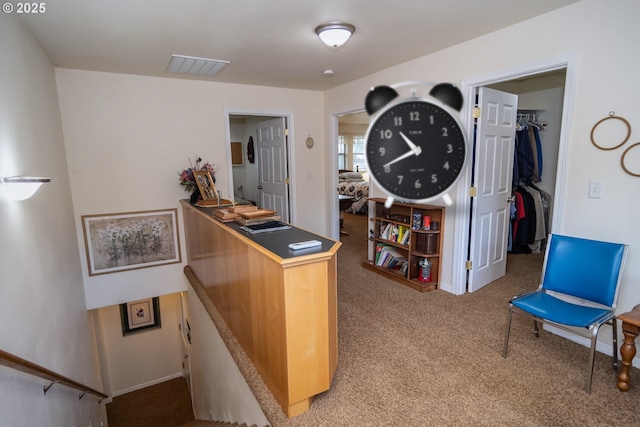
h=10 m=41
